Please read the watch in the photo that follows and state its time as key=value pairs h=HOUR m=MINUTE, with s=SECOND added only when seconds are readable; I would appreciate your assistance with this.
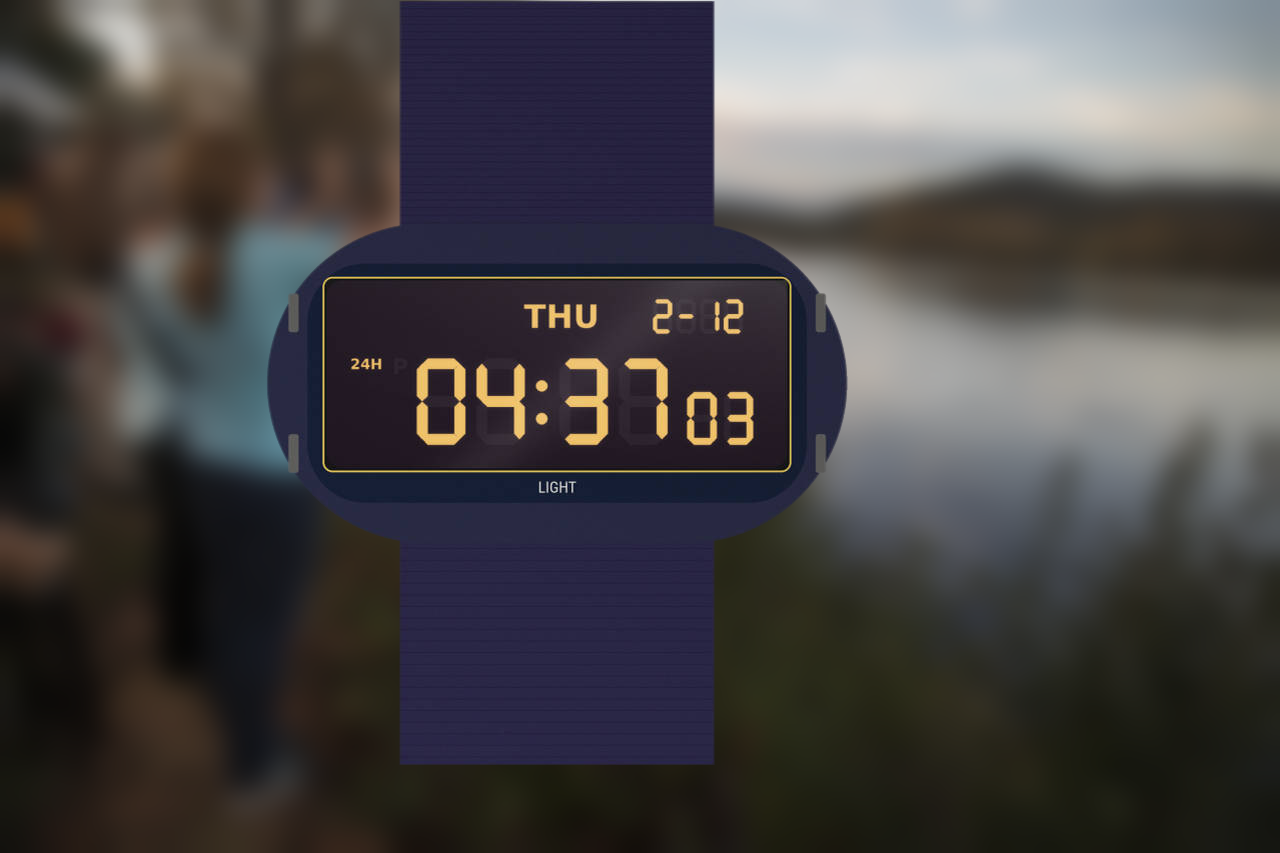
h=4 m=37 s=3
